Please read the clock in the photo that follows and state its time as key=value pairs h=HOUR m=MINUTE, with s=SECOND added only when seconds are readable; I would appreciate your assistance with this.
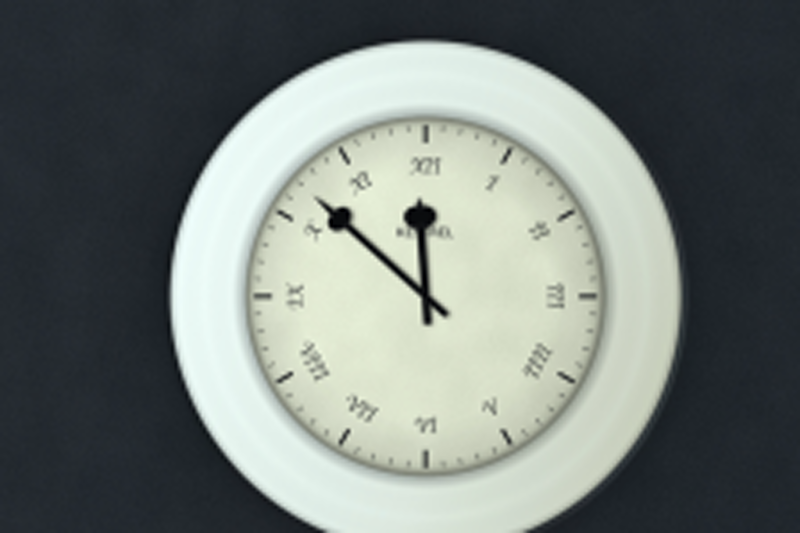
h=11 m=52
